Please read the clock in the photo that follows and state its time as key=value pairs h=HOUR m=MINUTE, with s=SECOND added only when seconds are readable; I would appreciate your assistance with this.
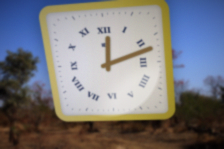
h=12 m=12
